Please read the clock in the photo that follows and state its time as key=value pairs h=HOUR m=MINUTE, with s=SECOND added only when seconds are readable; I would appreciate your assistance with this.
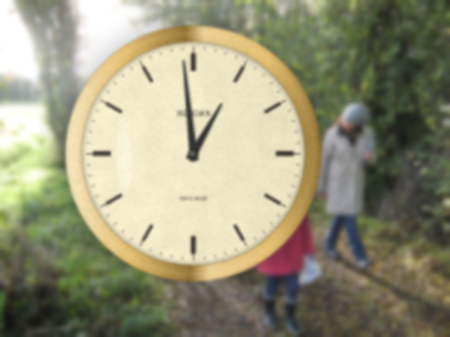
h=12 m=59
